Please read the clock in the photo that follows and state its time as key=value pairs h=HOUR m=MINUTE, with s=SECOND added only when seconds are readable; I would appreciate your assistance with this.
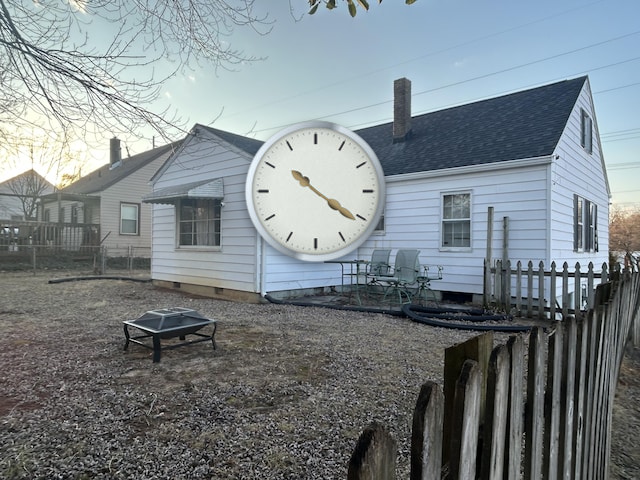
h=10 m=21
